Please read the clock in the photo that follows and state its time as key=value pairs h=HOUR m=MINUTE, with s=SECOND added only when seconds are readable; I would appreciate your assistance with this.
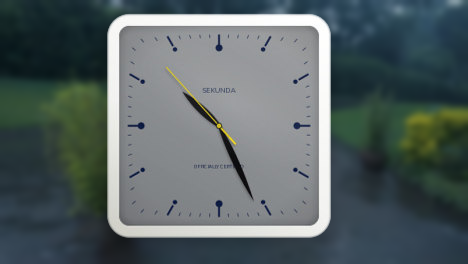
h=10 m=25 s=53
